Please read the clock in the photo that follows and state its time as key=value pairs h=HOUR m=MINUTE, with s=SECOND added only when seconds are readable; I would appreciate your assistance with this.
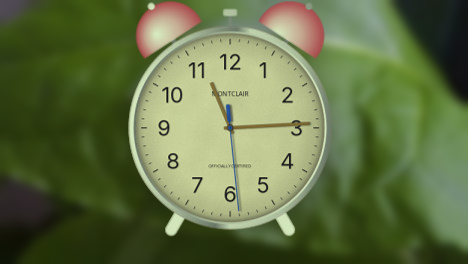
h=11 m=14 s=29
